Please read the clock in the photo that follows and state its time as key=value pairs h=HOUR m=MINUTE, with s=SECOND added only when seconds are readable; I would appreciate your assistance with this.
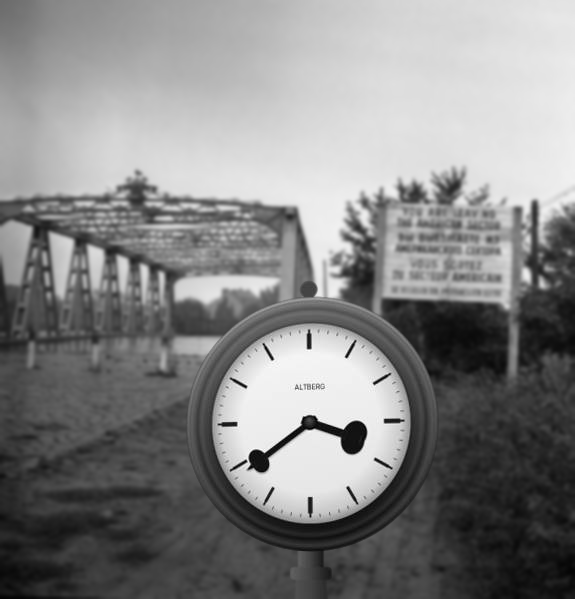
h=3 m=39
